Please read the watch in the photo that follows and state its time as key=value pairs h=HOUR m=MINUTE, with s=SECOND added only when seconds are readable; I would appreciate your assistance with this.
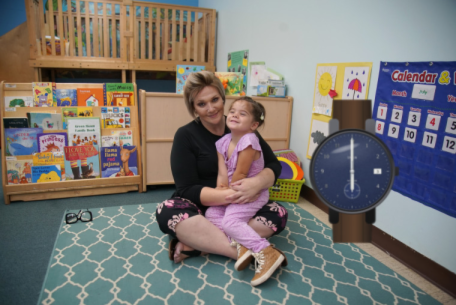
h=6 m=0
